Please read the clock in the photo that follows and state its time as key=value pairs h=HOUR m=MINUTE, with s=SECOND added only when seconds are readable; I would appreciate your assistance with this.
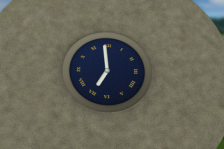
h=6 m=59
